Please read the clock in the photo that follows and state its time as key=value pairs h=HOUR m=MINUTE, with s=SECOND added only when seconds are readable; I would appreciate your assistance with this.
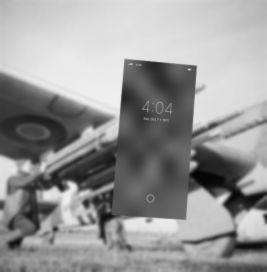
h=4 m=4
